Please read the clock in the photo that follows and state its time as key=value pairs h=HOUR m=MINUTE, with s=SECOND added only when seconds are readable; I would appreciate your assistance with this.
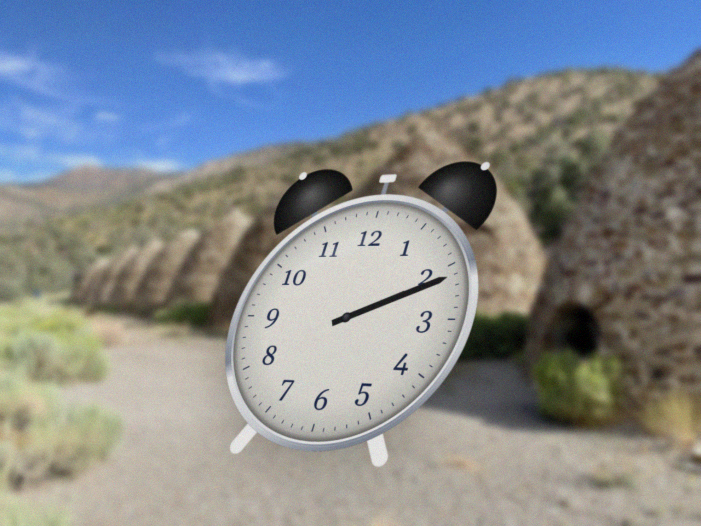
h=2 m=11
